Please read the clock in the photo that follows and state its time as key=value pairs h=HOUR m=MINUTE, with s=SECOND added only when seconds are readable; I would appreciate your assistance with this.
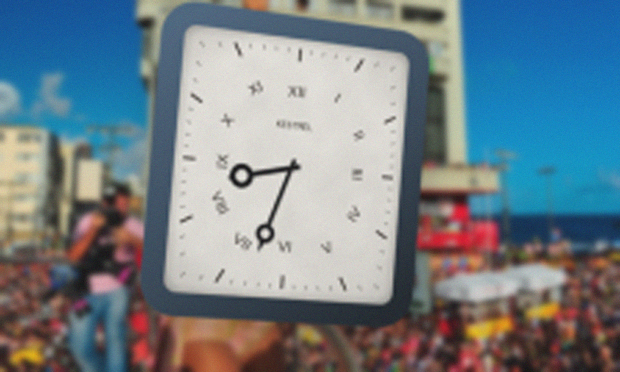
h=8 m=33
